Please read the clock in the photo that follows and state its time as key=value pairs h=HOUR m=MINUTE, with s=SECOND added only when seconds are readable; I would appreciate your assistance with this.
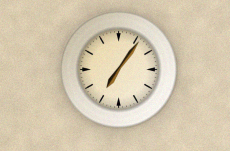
h=7 m=6
